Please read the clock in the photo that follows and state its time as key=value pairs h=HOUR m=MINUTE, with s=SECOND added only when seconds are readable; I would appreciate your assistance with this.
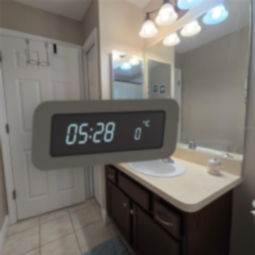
h=5 m=28
